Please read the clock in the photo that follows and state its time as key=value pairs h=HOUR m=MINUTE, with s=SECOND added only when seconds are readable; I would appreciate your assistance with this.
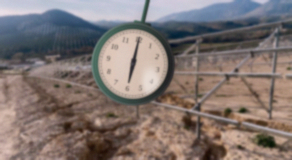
h=6 m=0
